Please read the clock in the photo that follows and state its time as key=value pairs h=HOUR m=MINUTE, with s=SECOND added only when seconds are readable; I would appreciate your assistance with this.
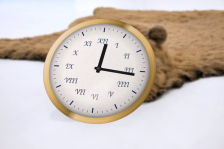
h=12 m=16
